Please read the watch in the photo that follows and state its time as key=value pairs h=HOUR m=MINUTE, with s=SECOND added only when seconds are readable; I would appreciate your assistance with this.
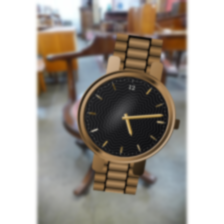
h=5 m=13
